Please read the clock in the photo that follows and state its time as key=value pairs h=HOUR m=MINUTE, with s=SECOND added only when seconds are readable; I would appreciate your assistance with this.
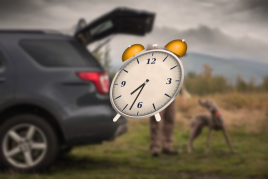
h=7 m=33
